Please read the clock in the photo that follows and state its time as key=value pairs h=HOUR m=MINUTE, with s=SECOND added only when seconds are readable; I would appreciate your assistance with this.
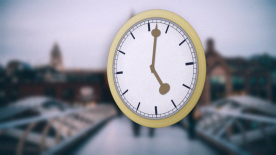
h=5 m=2
